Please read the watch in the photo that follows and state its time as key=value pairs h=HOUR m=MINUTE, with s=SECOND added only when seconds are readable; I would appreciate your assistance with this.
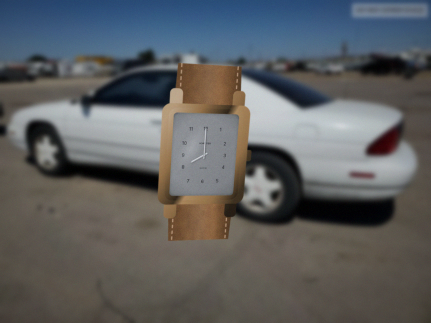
h=8 m=0
